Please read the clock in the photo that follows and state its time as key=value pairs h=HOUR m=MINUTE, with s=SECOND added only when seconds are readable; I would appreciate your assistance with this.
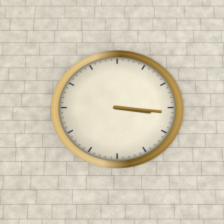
h=3 m=16
